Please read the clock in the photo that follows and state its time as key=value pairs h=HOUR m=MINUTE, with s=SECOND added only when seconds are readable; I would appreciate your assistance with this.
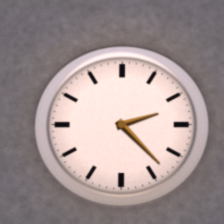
h=2 m=23
